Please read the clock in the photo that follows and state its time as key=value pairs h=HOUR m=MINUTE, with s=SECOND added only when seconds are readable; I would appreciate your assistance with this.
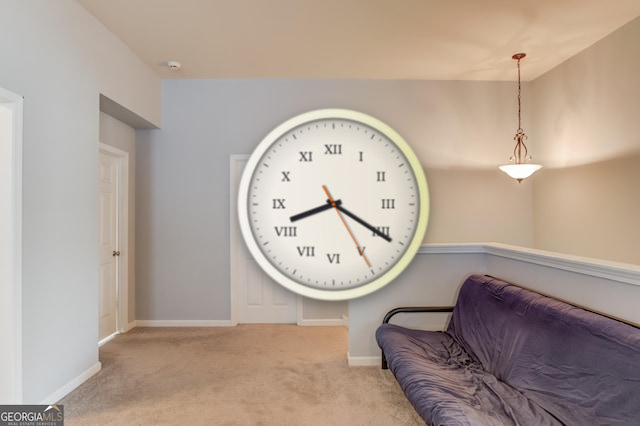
h=8 m=20 s=25
